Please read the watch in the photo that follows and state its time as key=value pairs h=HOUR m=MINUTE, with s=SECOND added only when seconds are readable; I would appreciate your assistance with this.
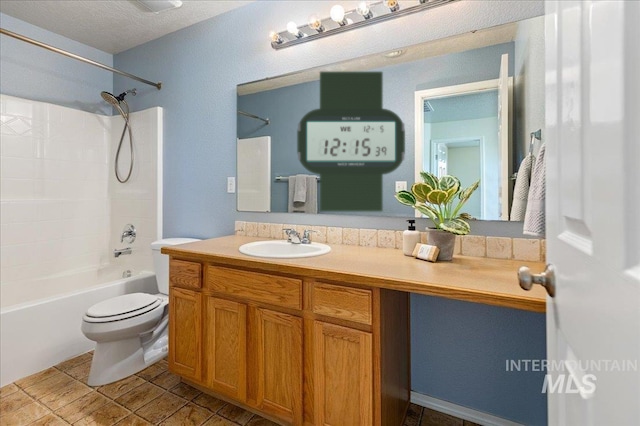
h=12 m=15 s=39
